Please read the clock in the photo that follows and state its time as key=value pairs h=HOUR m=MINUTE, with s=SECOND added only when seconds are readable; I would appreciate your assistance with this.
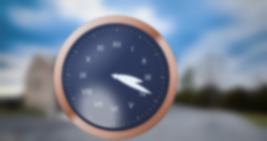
h=3 m=19
